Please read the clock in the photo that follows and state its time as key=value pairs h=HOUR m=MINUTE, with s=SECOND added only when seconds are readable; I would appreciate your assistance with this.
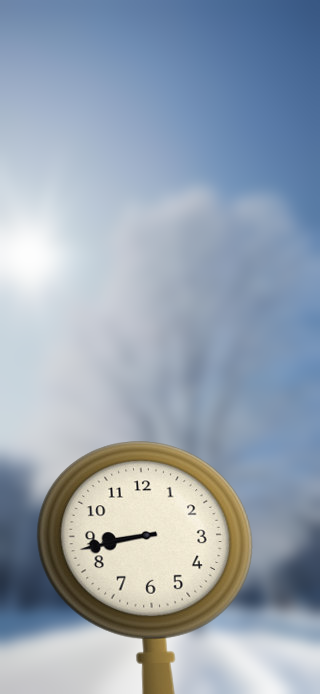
h=8 m=43
